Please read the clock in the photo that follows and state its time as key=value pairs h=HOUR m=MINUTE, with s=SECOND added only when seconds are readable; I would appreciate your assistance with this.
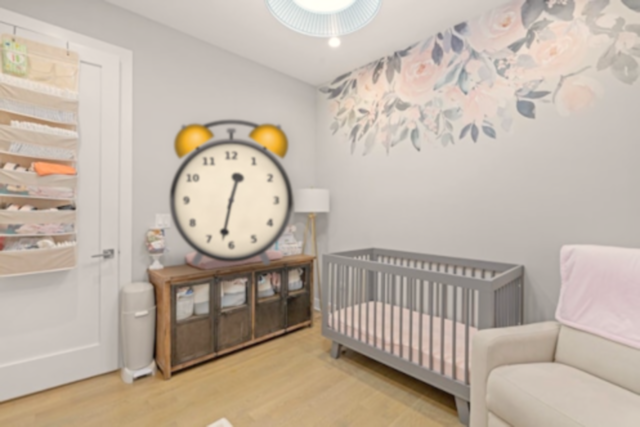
h=12 m=32
